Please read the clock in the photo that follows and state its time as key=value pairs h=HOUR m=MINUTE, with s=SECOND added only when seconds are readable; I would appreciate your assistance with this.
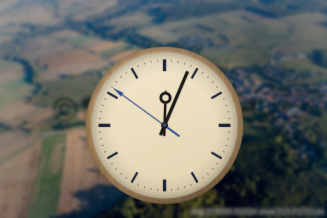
h=12 m=3 s=51
